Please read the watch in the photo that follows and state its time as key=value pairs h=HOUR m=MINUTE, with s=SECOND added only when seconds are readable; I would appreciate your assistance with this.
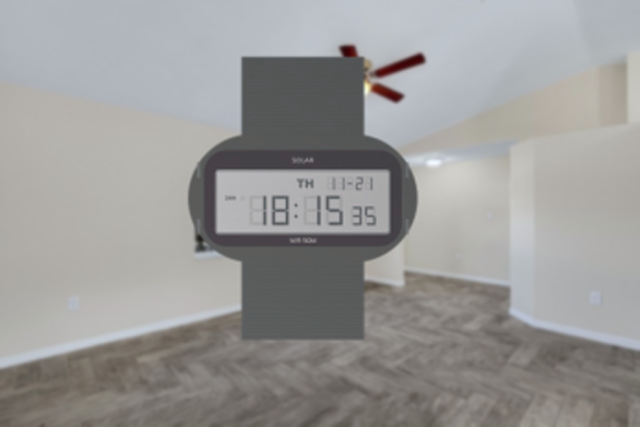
h=18 m=15 s=35
